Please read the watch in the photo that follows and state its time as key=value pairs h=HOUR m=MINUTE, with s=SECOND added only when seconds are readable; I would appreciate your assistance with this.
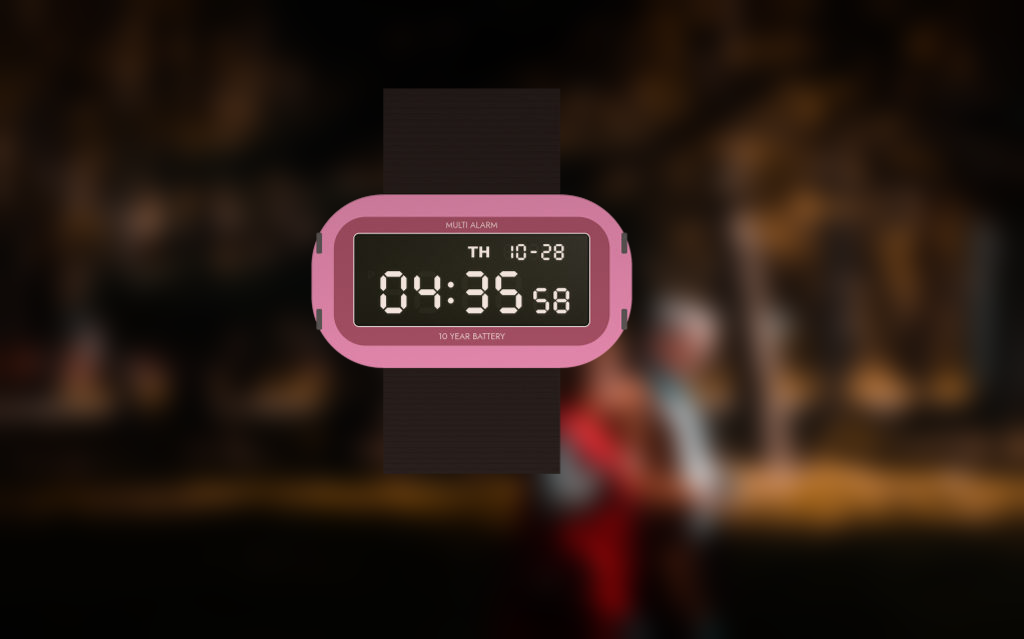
h=4 m=35 s=58
